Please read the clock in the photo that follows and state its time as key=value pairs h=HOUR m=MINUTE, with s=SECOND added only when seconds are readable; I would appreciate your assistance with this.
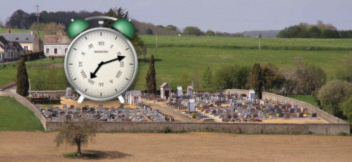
h=7 m=12
